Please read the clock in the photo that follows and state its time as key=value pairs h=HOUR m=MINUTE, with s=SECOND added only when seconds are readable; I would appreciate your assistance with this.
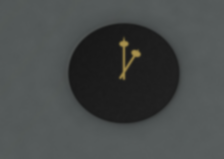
h=1 m=0
